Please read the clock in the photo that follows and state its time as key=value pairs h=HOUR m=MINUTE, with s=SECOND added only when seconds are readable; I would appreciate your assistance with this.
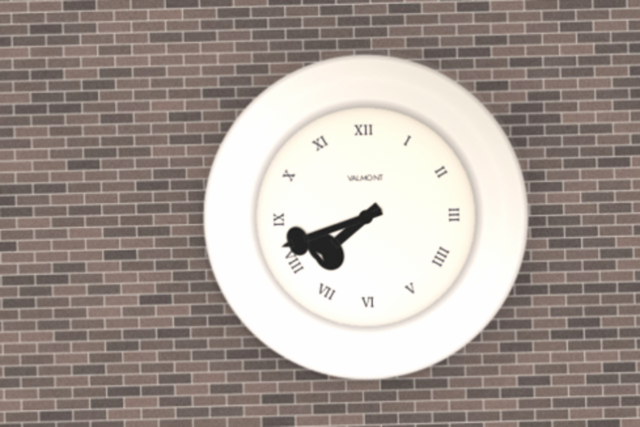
h=7 m=42
